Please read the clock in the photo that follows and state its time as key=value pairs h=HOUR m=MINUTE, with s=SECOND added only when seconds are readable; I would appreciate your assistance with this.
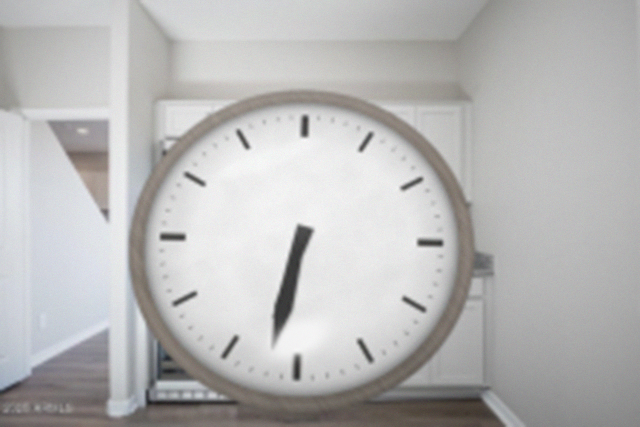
h=6 m=32
